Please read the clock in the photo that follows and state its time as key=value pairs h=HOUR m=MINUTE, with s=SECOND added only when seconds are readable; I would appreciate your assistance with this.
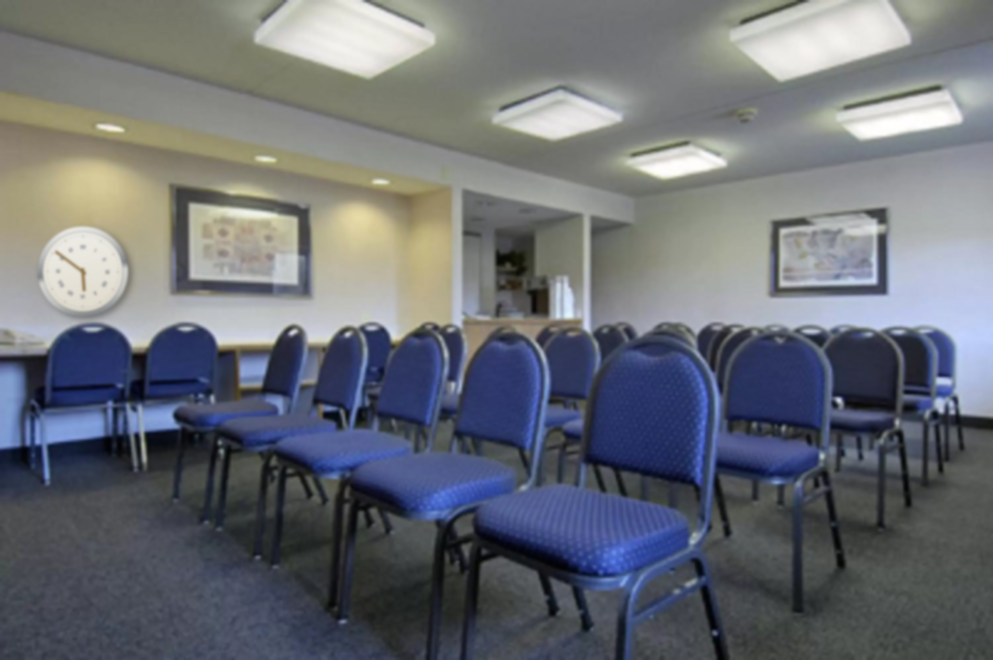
h=5 m=51
